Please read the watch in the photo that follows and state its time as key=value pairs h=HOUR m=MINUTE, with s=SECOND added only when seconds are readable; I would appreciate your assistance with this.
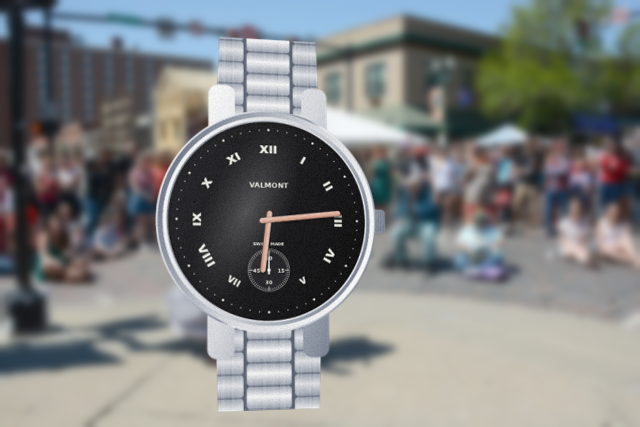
h=6 m=14
